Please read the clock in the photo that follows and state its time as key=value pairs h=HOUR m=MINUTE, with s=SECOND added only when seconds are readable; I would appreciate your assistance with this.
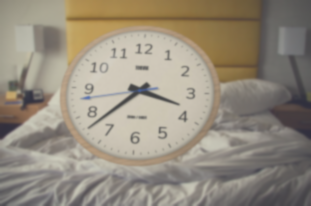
h=3 m=37 s=43
